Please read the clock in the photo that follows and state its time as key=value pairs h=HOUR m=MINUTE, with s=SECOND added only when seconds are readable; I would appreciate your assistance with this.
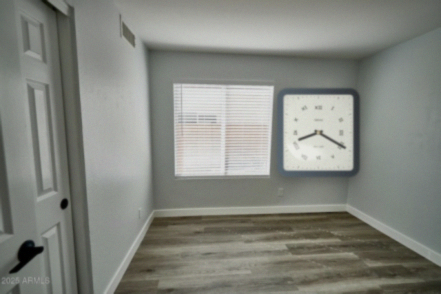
h=8 m=20
